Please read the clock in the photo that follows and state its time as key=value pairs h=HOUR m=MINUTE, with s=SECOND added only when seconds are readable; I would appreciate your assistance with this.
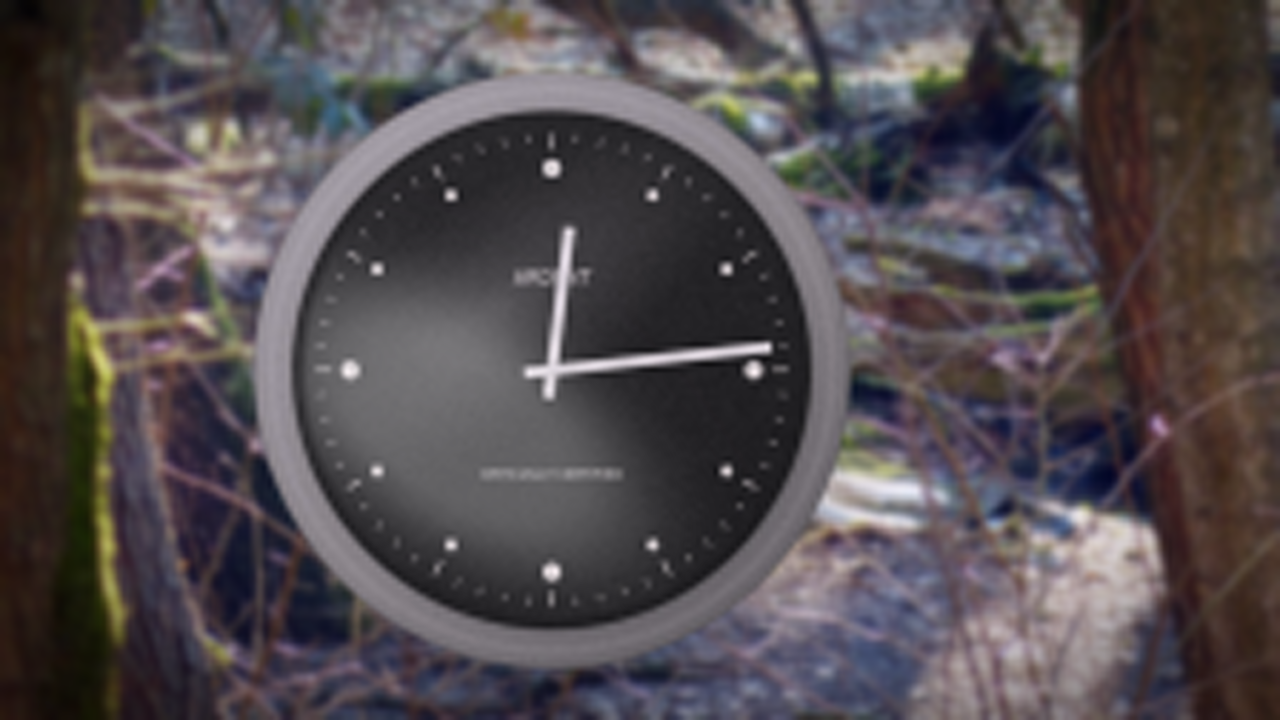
h=12 m=14
